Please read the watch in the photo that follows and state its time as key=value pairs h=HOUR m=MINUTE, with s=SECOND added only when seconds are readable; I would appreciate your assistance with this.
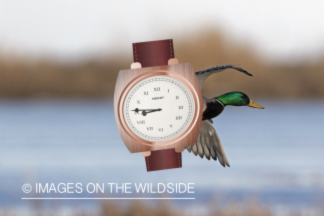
h=8 m=46
